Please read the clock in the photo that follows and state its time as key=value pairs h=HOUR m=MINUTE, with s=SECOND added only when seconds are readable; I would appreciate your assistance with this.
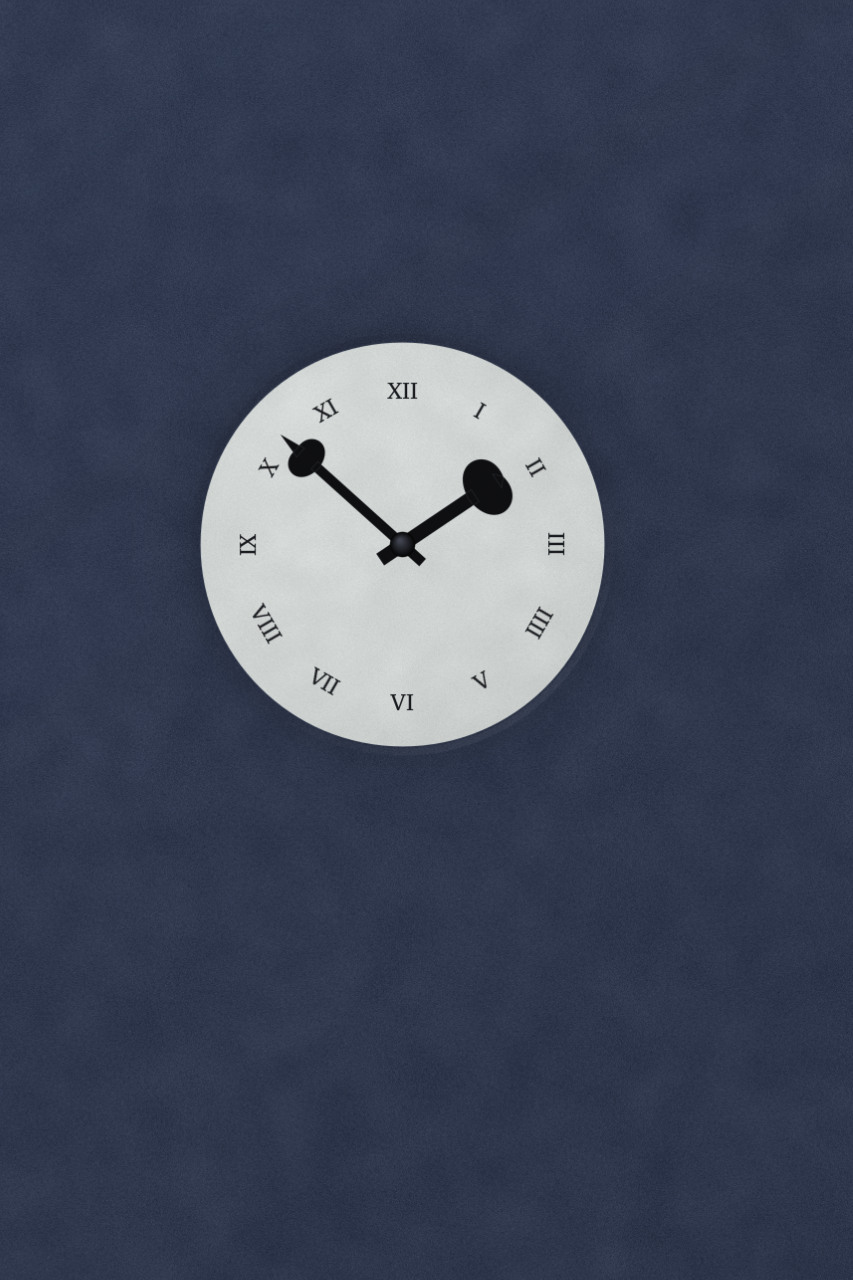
h=1 m=52
